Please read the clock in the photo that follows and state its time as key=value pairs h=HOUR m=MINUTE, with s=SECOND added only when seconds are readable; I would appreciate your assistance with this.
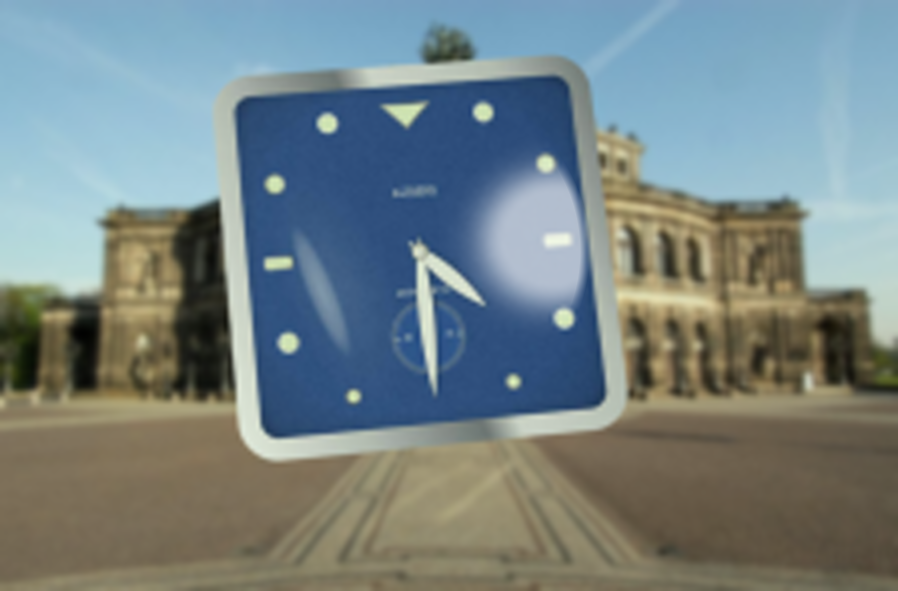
h=4 m=30
